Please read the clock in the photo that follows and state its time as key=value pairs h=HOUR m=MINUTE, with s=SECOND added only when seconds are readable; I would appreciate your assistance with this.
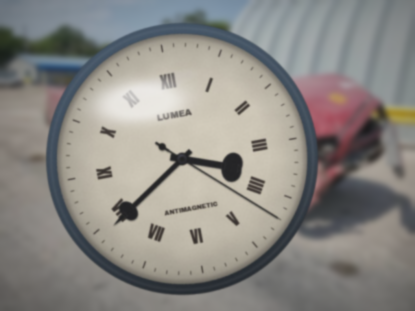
h=3 m=39 s=22
